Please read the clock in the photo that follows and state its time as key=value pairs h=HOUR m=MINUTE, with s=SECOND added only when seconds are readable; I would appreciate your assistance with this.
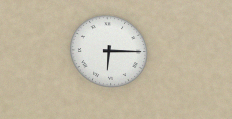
h=6 m=15
